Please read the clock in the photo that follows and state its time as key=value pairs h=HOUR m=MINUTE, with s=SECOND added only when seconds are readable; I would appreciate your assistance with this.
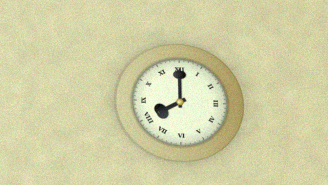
h=8 m=0
